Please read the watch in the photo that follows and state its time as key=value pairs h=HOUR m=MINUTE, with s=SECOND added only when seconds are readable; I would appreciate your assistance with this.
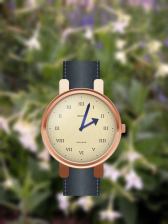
h=2 m=3
